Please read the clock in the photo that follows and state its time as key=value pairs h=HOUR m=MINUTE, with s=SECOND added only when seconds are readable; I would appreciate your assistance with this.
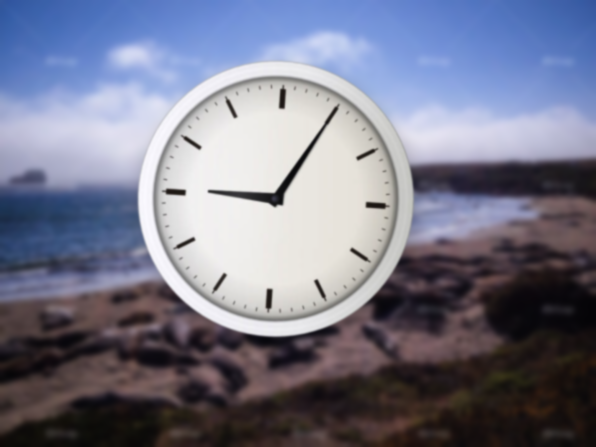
h=9 m=5
